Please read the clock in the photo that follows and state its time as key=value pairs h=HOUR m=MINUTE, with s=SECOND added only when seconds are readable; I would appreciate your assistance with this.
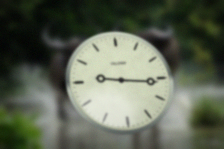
h=9 m=16
